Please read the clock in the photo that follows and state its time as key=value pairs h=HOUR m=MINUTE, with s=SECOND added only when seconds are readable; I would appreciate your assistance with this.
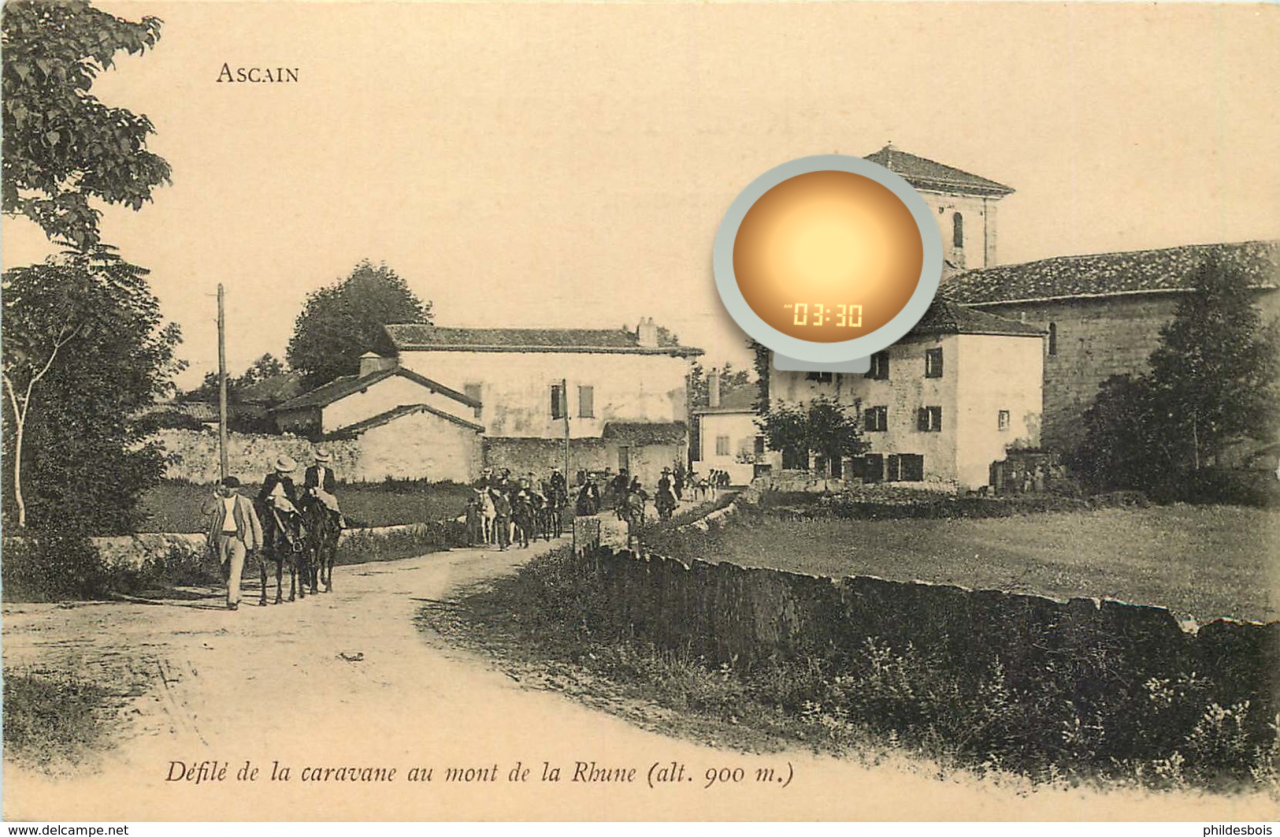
h=3 m=30
